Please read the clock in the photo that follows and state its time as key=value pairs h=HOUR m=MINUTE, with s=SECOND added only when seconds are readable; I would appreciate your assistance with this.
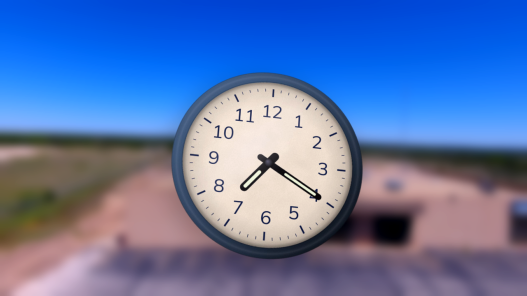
h=7 m=20
